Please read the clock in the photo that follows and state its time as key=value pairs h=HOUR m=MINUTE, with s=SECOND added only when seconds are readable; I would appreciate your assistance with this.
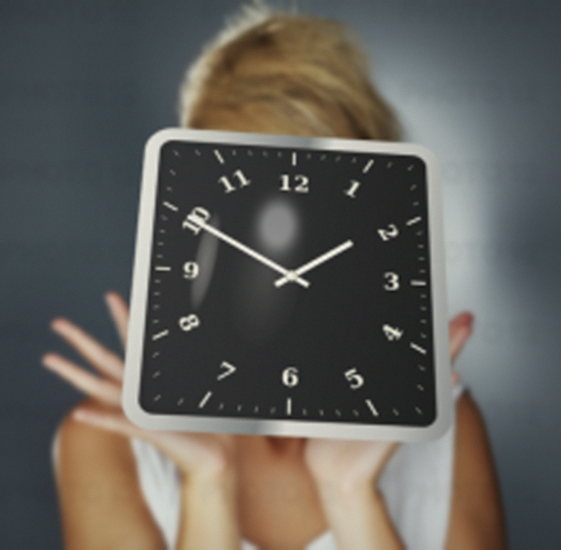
h=1 m=50
